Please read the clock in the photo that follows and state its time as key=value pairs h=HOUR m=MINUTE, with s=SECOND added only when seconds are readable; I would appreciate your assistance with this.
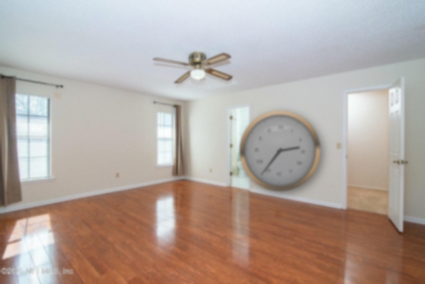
h=2 m=36
